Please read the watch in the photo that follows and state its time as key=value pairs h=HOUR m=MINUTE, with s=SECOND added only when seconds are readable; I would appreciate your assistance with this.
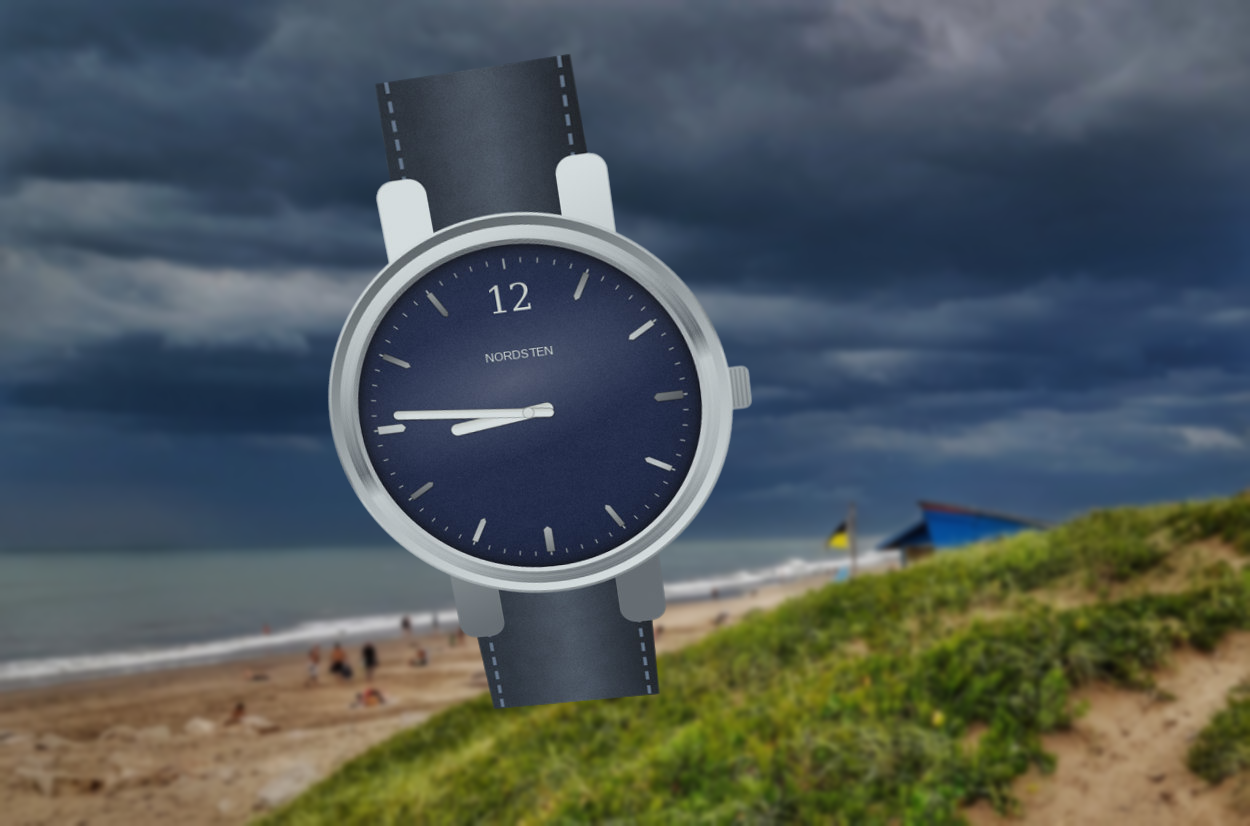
h=8 m=46
